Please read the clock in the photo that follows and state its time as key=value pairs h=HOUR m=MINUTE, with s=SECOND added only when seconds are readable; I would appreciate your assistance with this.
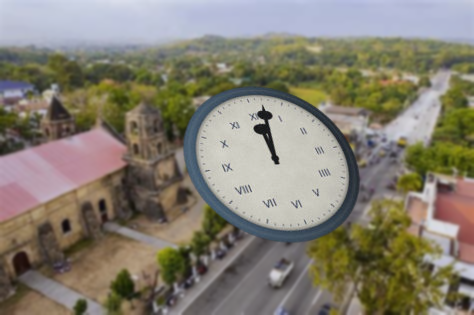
h=12 m=2
